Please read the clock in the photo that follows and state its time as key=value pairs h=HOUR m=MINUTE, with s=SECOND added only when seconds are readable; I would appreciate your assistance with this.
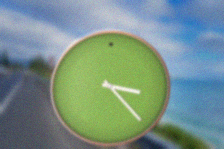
h=3 m=23
